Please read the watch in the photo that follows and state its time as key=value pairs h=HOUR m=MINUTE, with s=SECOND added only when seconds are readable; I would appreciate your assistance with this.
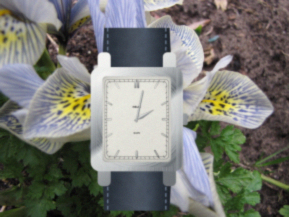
h=2 m=2
